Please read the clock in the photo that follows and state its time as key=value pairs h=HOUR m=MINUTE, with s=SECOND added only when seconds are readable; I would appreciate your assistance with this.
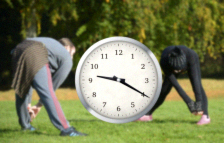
h=9 m=20
